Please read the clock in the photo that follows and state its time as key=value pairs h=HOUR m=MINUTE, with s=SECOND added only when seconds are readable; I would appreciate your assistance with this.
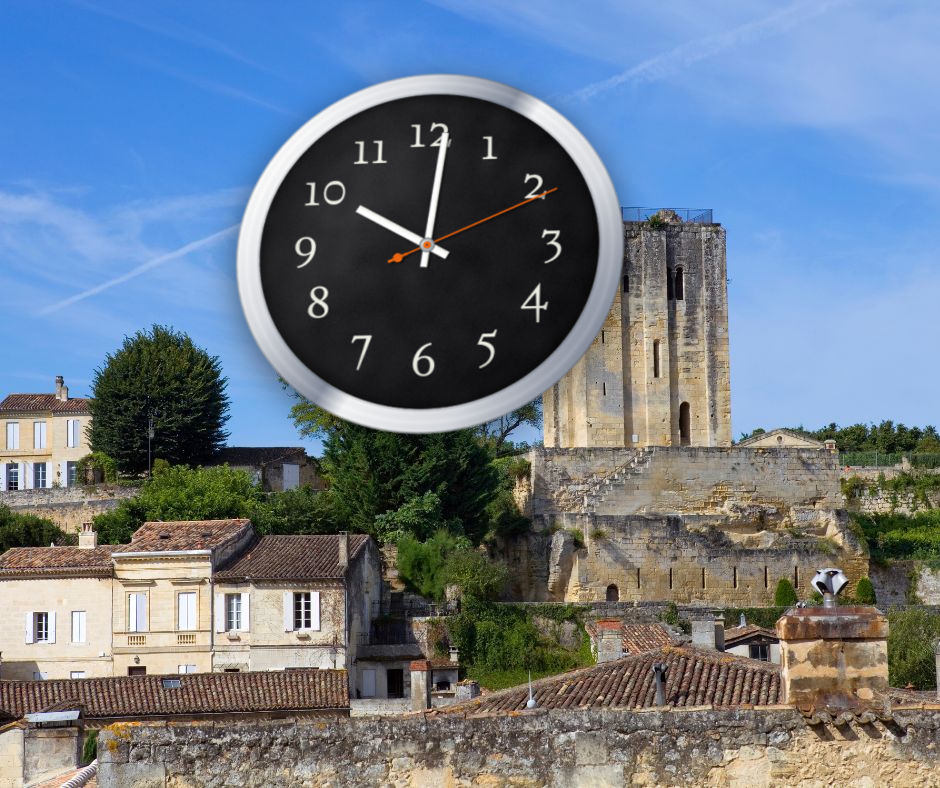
h=10 m=1 s=11
